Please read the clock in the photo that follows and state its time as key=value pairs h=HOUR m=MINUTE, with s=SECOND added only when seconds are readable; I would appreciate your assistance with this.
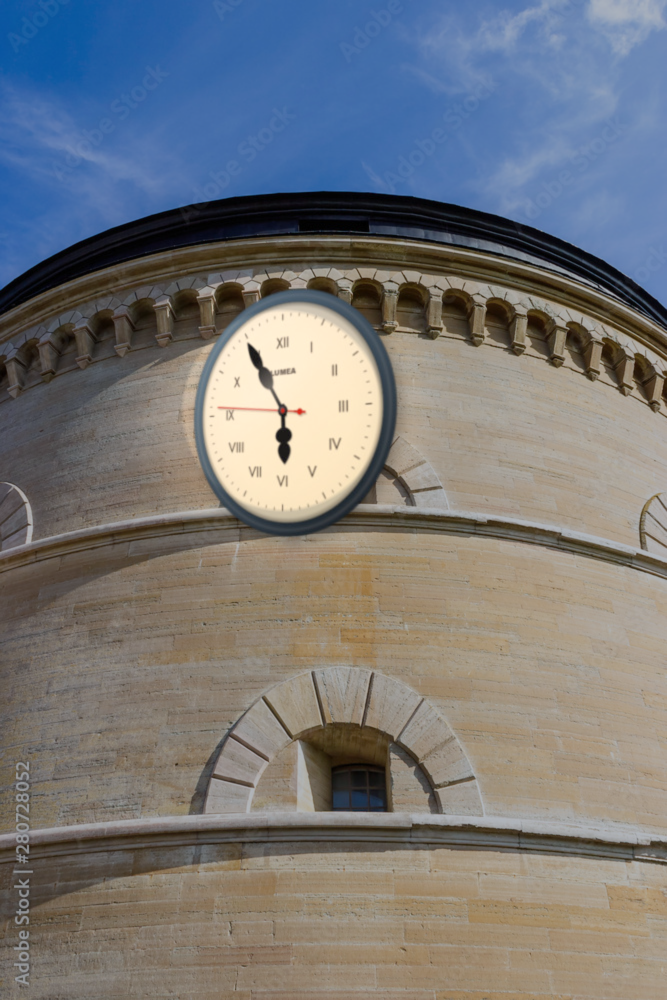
h=5 m=54 s=46
